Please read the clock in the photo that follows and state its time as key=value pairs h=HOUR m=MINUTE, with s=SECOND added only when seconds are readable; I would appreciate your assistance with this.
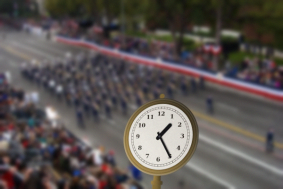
h=1 m=25
